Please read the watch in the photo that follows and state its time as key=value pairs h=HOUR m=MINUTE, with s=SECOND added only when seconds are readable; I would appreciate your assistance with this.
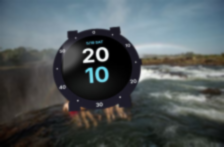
h=20 m=10
